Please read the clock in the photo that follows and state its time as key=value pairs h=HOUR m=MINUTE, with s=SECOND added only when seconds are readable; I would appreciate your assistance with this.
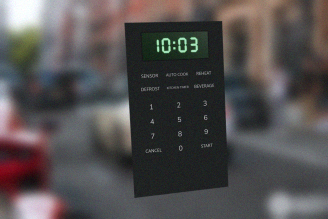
h=10 m=3
